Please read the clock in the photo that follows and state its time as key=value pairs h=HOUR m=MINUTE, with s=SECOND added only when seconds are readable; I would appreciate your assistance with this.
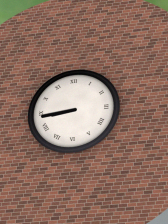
h=8 m=44
